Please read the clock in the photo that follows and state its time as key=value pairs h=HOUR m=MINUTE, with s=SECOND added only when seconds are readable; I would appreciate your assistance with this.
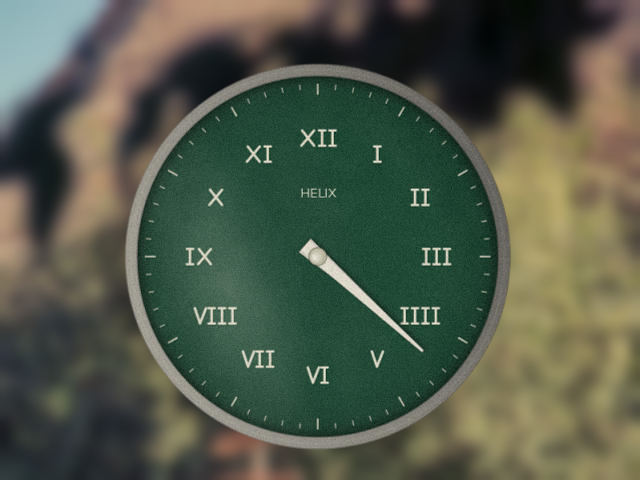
h=4 m=22
